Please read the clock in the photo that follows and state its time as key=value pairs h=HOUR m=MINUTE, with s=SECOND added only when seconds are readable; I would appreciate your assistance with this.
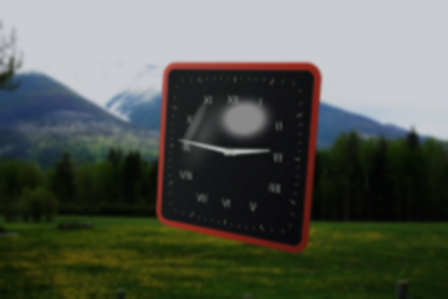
h=2 m=46
